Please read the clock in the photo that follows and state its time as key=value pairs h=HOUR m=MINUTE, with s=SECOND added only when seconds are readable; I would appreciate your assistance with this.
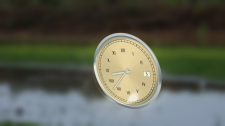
h=8 m=37
